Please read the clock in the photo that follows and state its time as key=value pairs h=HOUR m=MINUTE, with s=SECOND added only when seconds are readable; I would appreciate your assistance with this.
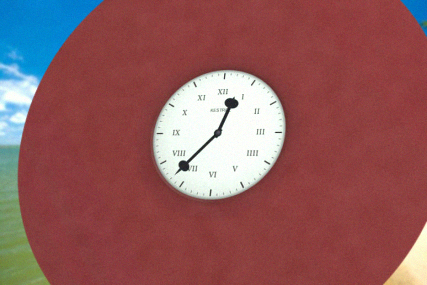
h=12 m=37
